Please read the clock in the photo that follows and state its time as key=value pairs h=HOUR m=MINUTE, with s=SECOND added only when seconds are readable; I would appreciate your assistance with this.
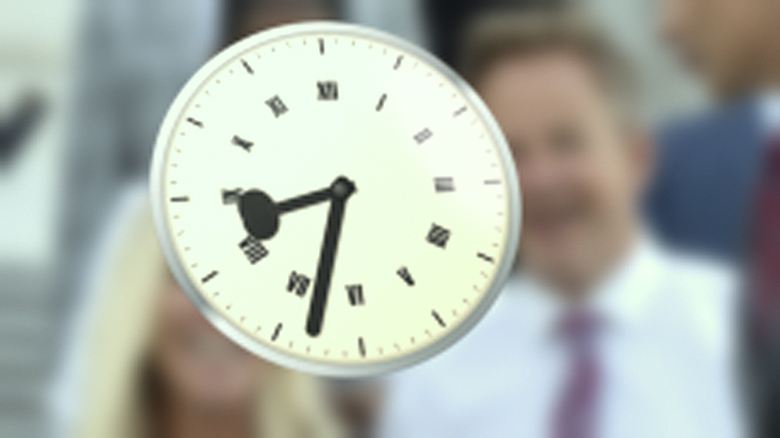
h=8 m=33
